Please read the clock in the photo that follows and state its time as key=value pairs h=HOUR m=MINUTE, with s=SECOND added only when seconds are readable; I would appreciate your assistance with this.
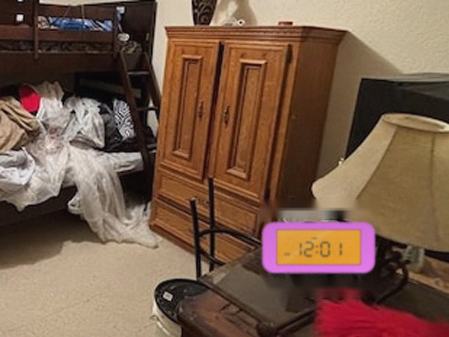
h=12 m=1
